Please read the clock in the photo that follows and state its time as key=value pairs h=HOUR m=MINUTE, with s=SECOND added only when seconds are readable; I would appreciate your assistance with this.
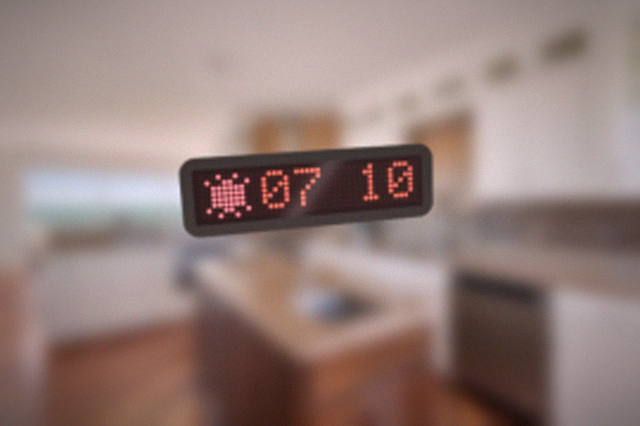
h=7 m=10
